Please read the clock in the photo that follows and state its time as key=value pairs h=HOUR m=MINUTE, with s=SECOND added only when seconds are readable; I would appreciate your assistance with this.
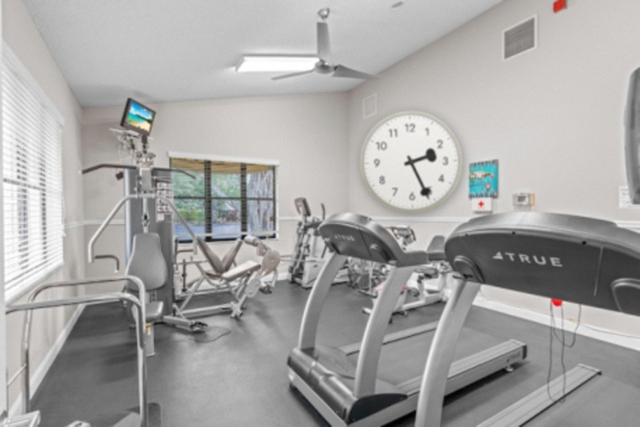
h=2 m=26
